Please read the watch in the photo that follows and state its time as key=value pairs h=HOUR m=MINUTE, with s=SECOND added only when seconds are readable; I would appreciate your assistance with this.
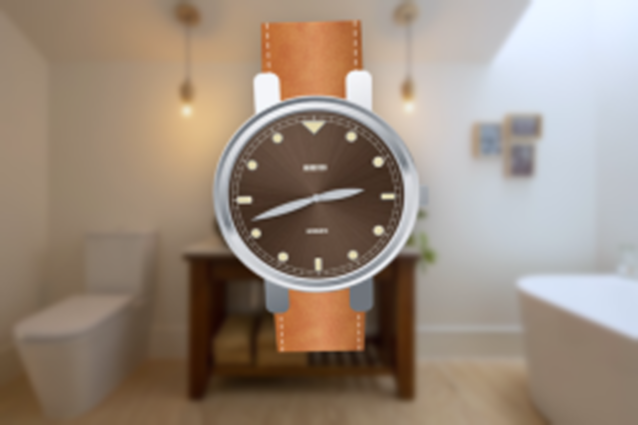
h=2 m=42
